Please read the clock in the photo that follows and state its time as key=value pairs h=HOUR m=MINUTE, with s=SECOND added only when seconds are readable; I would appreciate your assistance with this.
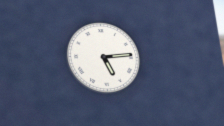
h=5 m=14
